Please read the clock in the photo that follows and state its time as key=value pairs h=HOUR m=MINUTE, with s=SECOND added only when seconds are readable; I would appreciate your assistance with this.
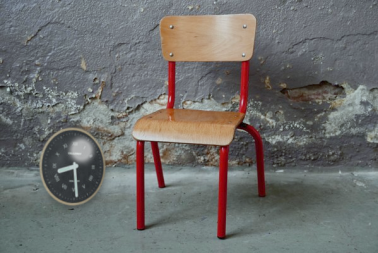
h=8 m=29
